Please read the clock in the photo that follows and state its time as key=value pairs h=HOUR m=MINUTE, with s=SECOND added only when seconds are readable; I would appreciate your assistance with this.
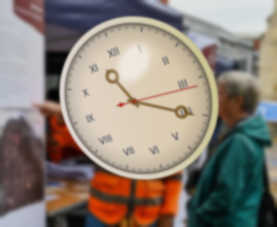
h=11 m=20 s=16
